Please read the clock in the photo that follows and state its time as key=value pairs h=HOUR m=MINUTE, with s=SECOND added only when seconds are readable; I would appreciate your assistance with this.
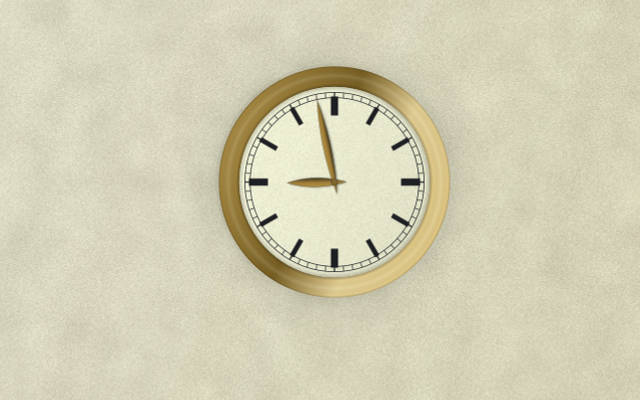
h=8 m=58
